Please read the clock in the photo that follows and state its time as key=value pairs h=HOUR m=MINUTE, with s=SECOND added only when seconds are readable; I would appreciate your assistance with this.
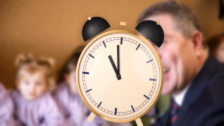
h=10 m=59
